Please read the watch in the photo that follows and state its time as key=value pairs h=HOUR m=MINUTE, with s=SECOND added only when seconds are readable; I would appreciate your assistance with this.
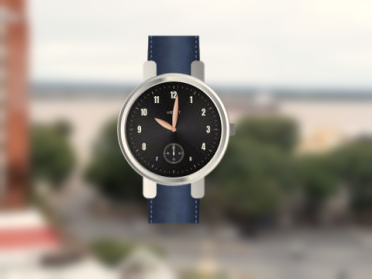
h=10 m=1
